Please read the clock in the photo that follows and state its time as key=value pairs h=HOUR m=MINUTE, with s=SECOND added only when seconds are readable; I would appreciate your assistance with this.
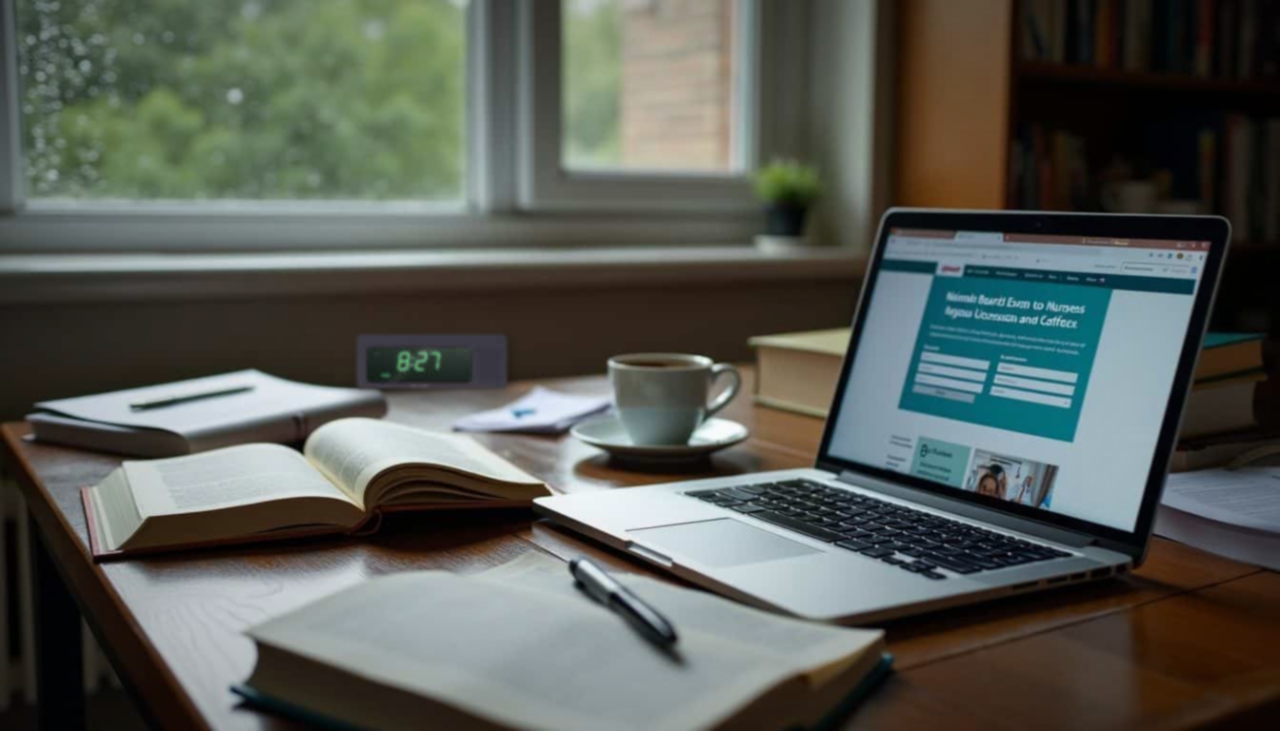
h=8 m=27
